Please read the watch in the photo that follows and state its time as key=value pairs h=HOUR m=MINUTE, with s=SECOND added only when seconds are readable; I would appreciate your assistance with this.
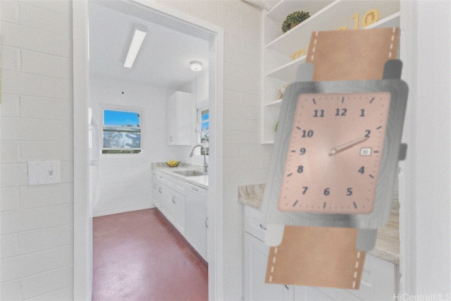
h=2 m=11
